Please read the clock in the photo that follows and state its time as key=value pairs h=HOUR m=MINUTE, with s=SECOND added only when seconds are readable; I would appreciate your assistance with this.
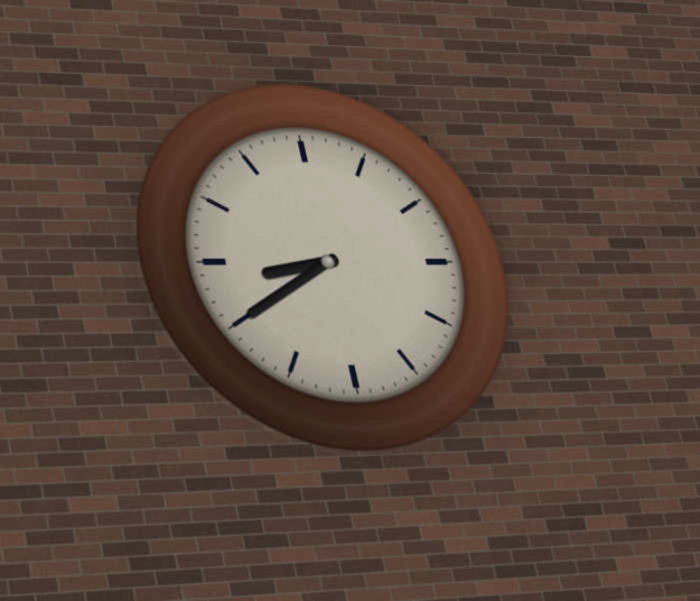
h=8 m=40
